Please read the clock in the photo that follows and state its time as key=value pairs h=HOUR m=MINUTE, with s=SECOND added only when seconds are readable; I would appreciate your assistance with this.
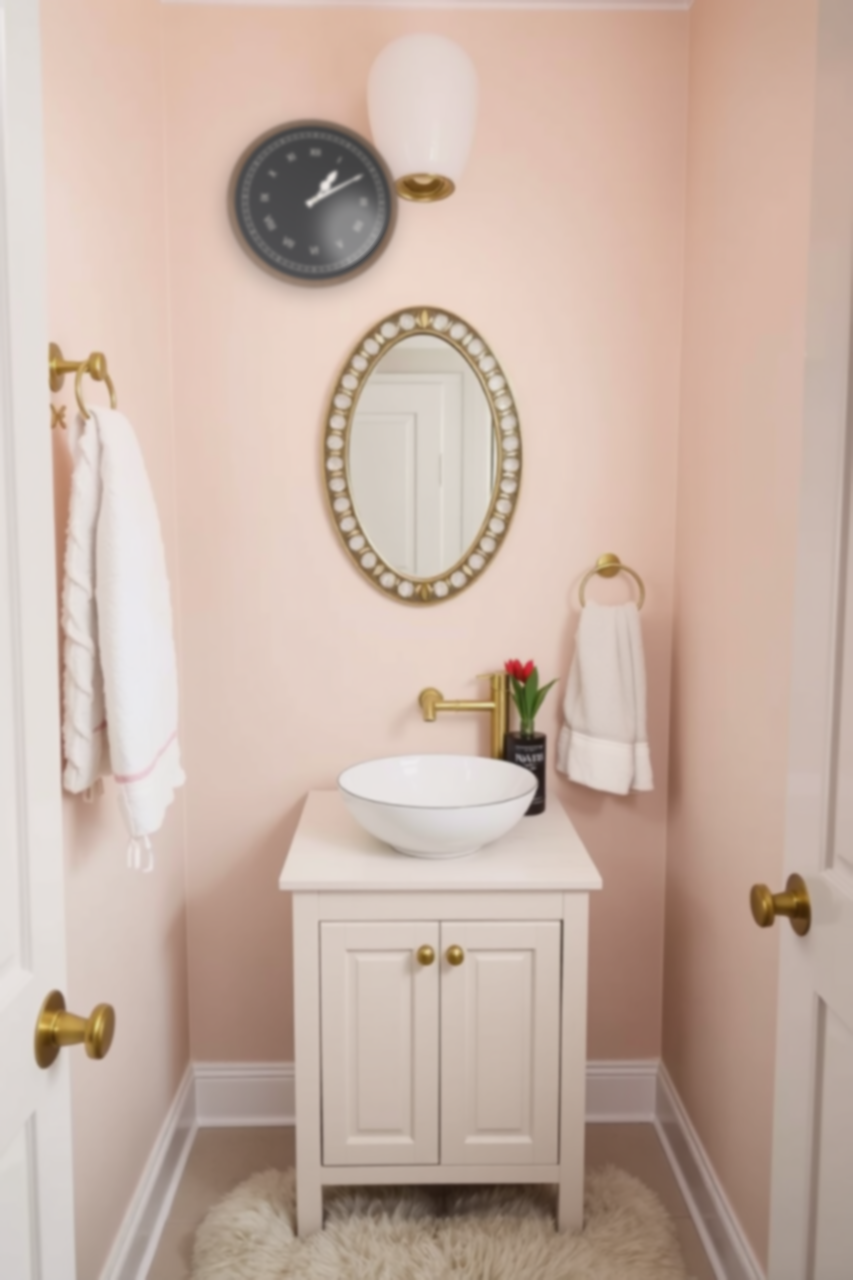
h=1 m=10
